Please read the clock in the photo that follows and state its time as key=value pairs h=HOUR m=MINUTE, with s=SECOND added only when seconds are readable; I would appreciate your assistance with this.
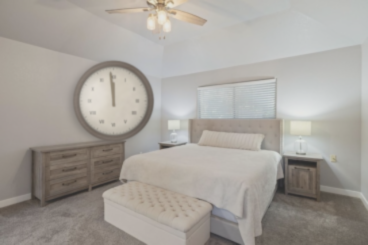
h=11 m=59
